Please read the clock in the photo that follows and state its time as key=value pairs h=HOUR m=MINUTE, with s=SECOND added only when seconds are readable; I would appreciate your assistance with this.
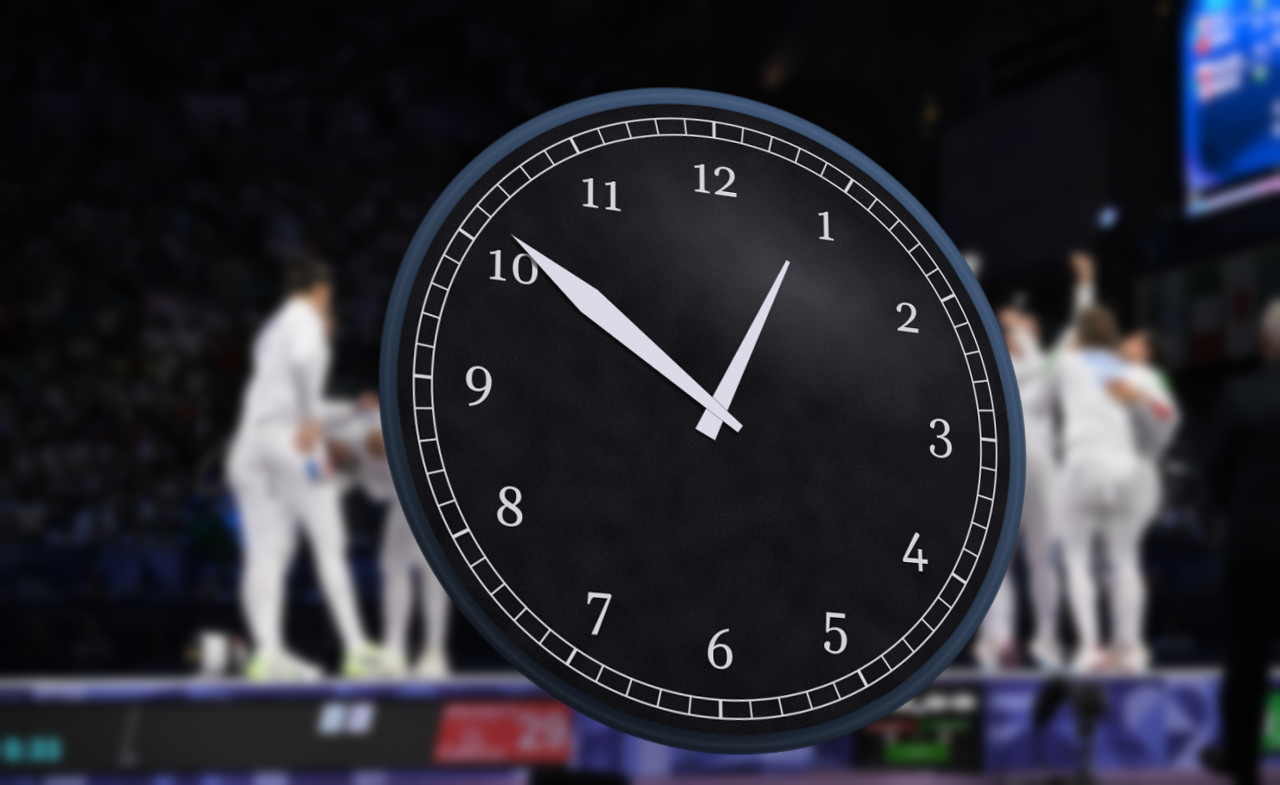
h=12 m=51
